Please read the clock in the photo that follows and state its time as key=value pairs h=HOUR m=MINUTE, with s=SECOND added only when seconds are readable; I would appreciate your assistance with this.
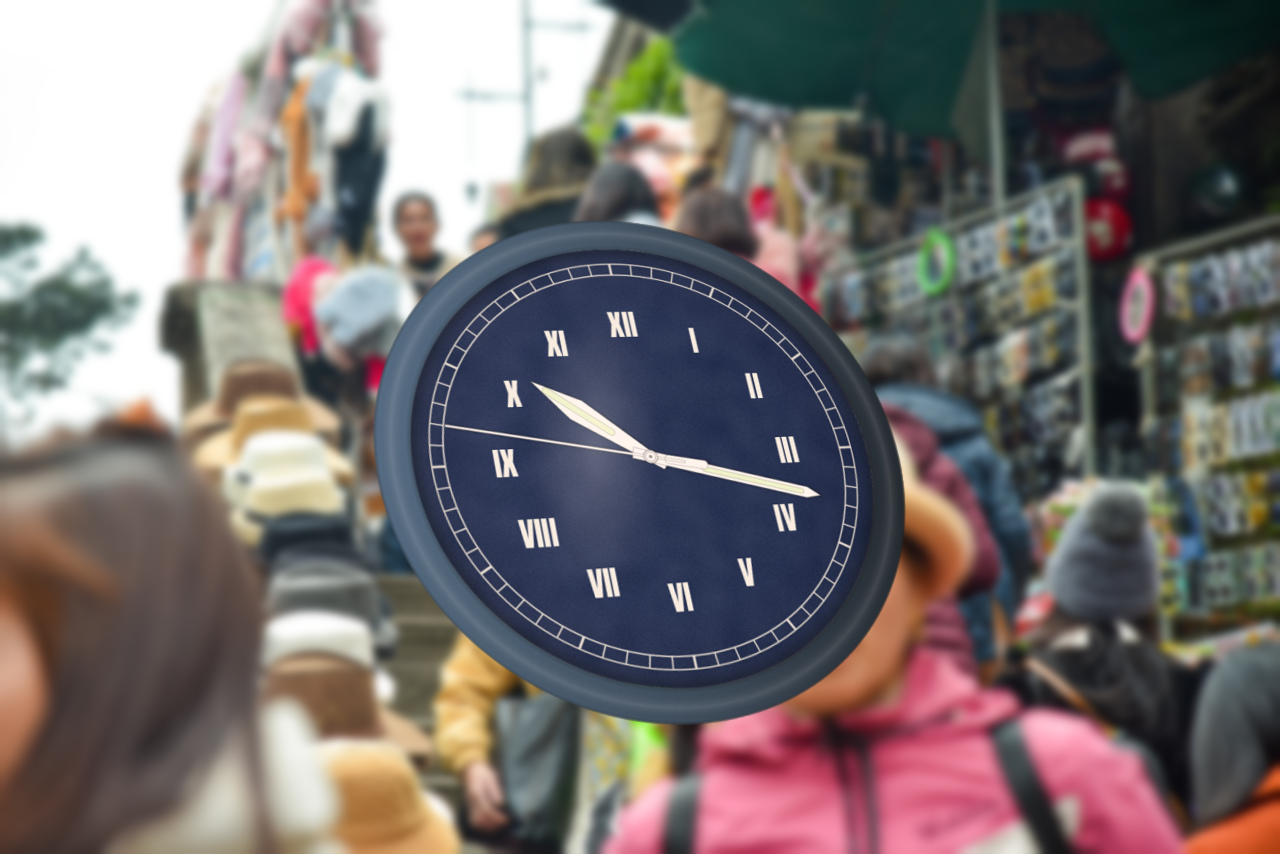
h=10 m=17 s=47
